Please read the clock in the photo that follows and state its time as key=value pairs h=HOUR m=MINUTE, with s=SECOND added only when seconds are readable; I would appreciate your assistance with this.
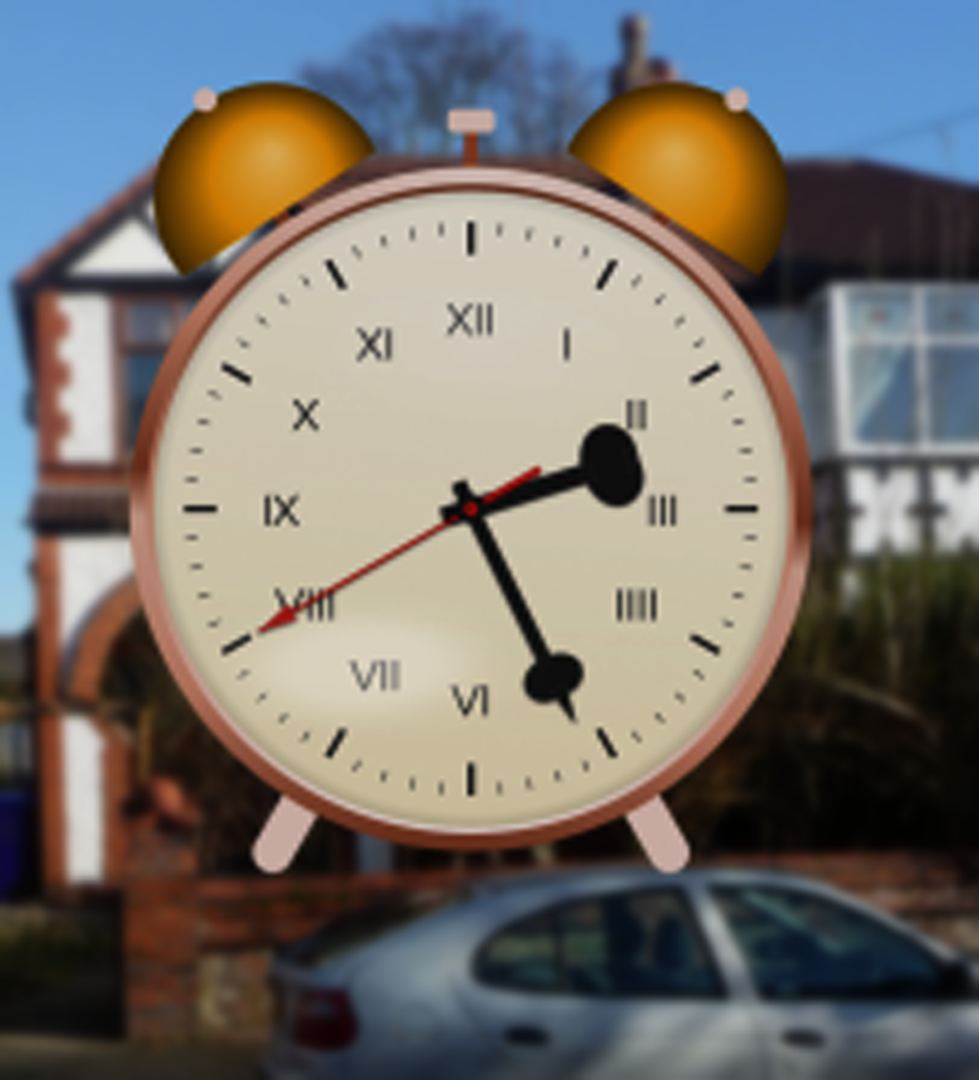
h=2 m=25 s=40
